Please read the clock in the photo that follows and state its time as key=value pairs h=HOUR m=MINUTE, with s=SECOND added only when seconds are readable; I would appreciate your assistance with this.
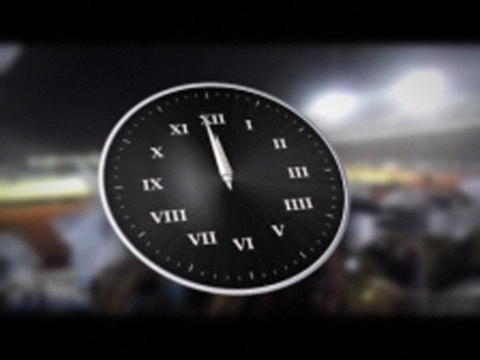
h=11 m=59
